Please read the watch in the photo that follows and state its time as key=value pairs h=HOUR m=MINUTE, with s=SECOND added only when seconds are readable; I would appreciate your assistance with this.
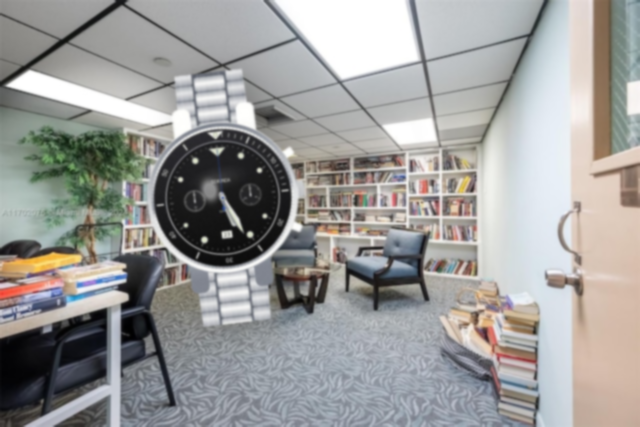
h=5 m=26
